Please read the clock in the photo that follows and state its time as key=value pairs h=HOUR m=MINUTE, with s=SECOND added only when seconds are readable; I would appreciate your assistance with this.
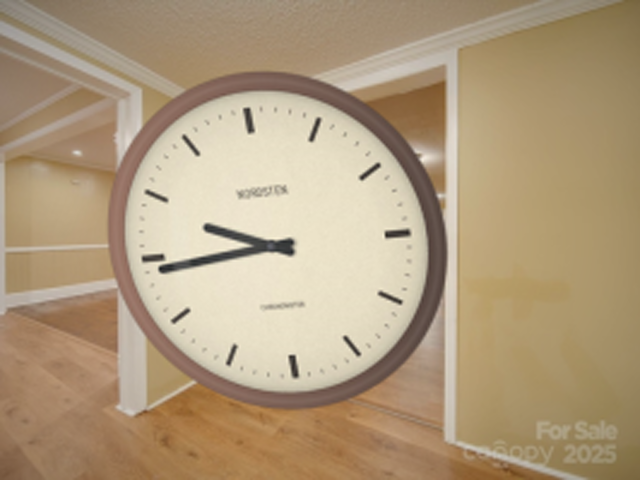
h=9 m=44
